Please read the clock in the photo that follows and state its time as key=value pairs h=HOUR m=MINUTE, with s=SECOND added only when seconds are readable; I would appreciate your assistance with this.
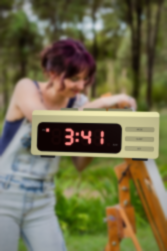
h=3 m=41
